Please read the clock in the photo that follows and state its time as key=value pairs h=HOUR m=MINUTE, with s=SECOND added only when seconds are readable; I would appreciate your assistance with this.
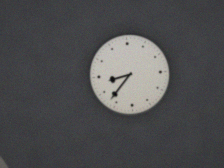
h=8 m=37
